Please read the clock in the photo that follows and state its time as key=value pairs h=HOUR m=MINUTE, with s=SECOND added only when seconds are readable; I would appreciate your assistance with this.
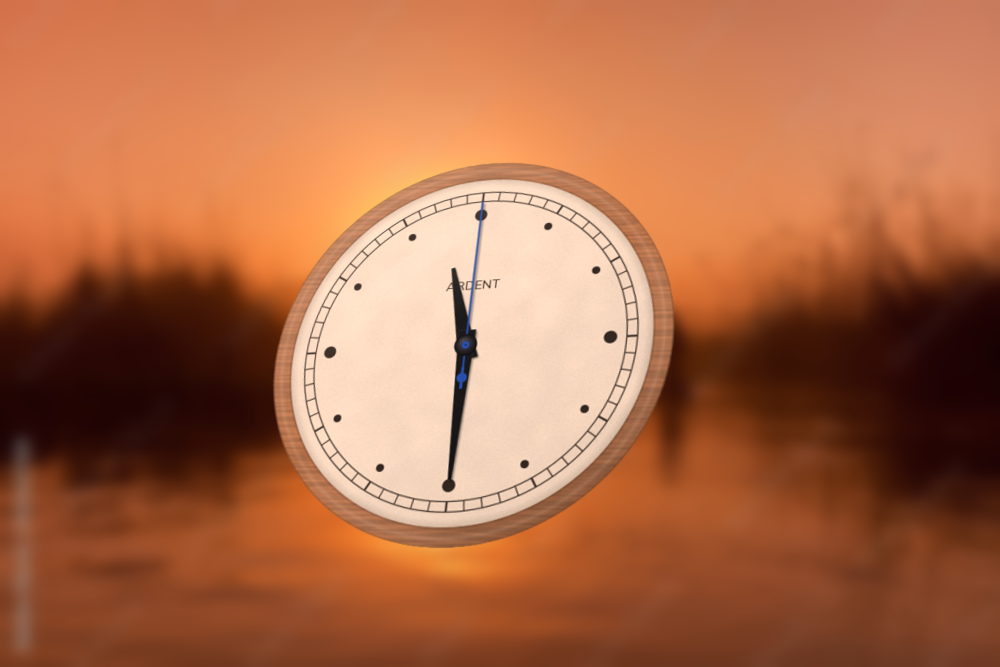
h=11 m=30 s=0
